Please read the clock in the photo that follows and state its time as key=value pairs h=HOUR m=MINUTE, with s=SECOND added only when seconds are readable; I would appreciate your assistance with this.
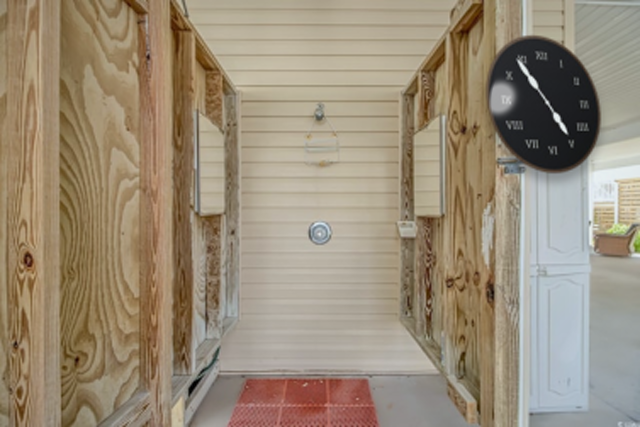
h=4 m=54
